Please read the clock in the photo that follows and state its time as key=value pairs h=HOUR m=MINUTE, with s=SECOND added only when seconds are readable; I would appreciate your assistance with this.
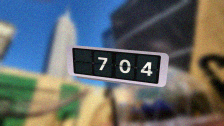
h=7 m=4
